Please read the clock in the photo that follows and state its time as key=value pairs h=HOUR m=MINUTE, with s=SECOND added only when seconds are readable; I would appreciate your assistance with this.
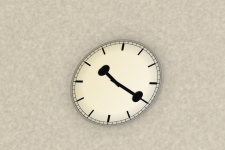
h=10 m=20
